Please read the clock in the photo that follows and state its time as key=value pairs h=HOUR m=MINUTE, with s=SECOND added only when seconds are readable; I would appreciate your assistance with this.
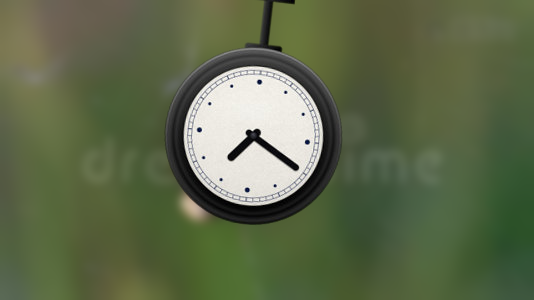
h=7 m=20
